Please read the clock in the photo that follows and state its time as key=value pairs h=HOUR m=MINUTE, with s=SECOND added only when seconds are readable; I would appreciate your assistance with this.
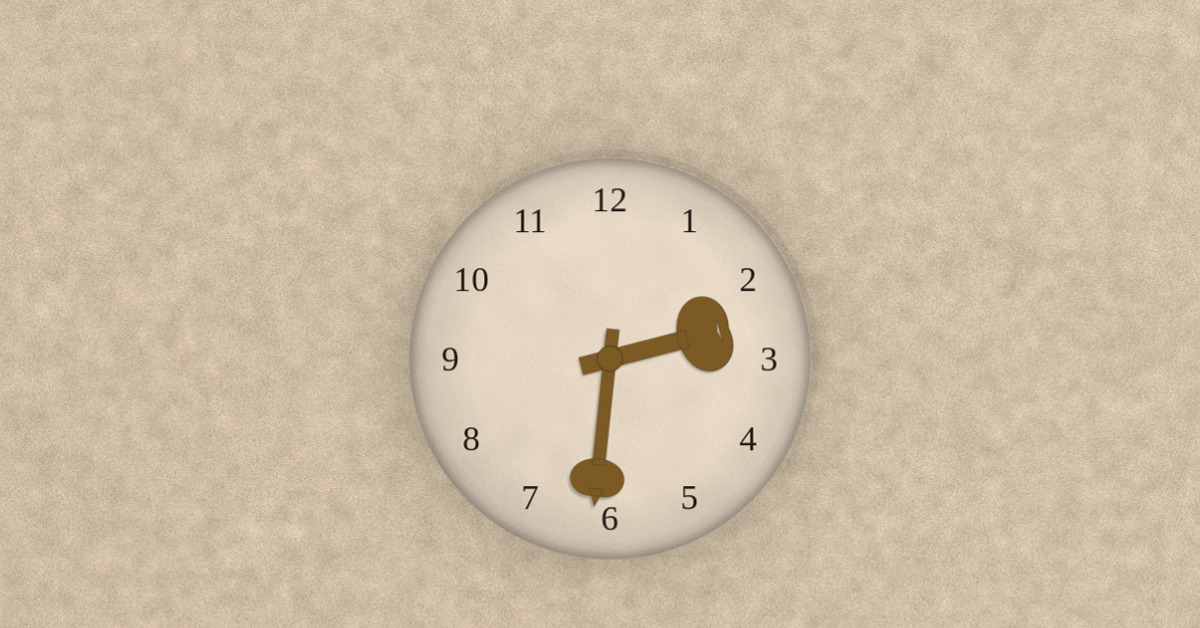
h=2 m=31
